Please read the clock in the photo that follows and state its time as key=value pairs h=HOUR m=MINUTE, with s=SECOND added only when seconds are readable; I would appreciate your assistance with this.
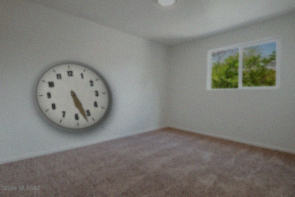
h=5 m=27
